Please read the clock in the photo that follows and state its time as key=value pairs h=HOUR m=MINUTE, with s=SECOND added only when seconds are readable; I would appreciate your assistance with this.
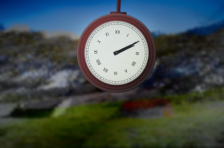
h=2 m=10
